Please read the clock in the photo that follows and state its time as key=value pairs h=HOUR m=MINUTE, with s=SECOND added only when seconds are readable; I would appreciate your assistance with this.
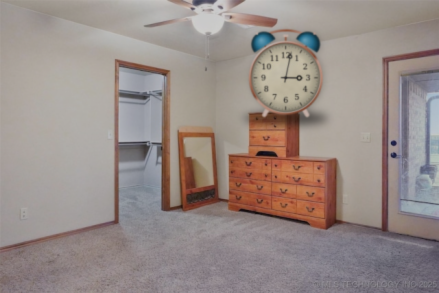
h=3 m=2
